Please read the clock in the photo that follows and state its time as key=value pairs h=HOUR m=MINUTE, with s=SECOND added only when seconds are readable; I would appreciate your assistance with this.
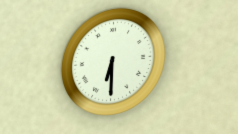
h=6 m=30
